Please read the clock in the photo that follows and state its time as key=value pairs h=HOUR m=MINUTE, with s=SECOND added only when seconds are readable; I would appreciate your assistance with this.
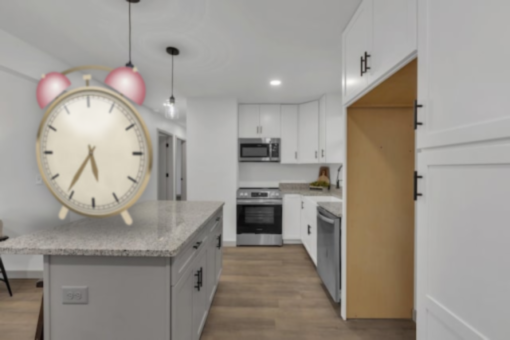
h=5 m=36
